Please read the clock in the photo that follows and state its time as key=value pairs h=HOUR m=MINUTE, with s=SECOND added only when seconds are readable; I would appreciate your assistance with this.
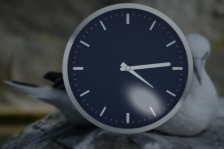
h=4 m=14
